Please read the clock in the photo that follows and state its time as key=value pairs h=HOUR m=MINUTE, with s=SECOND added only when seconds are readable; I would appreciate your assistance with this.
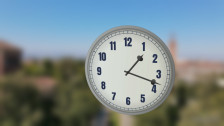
h=1 m=18
